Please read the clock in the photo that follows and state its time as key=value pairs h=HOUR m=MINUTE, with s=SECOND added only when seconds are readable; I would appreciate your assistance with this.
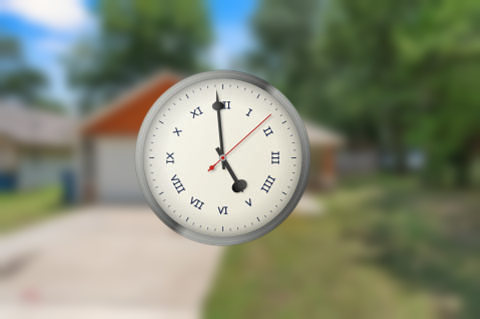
h=4 m=59 s=8
